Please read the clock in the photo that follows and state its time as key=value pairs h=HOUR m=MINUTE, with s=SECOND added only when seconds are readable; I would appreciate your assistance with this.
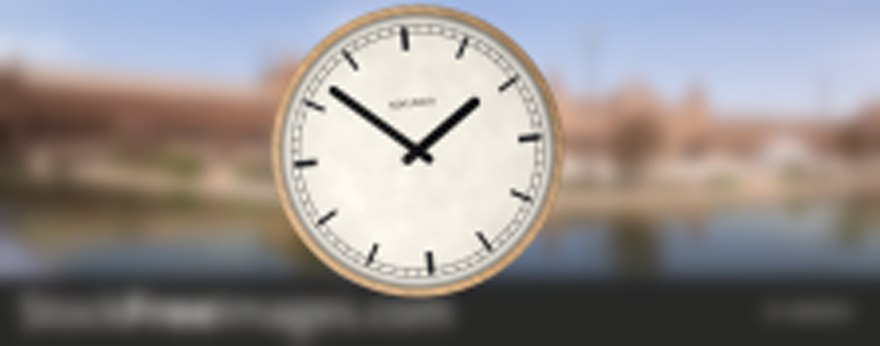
h=1 m=52
